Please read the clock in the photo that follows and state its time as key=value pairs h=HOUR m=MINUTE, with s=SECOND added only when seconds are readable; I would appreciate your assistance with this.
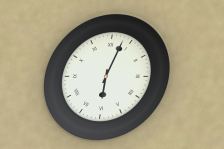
h=6 m=3
